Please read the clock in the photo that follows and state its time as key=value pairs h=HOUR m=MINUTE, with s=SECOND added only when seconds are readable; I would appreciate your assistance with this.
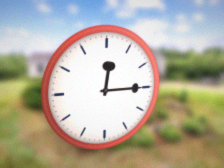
h=12 m=15
